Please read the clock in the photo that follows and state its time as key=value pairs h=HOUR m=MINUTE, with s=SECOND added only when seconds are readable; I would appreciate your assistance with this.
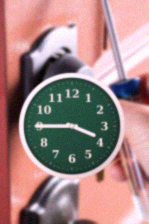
h=3 m=45
